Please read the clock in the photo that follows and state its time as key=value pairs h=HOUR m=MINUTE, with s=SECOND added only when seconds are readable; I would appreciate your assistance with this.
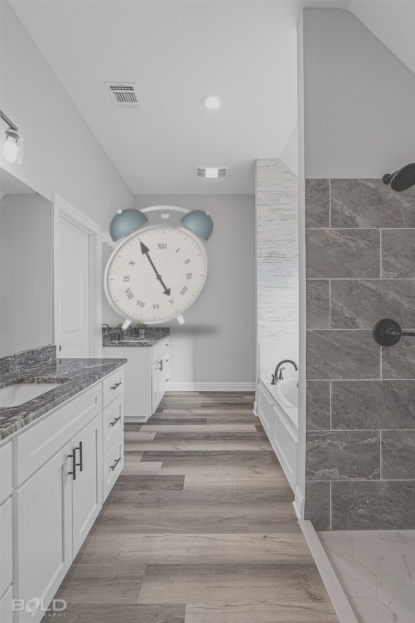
h=4 m=55
